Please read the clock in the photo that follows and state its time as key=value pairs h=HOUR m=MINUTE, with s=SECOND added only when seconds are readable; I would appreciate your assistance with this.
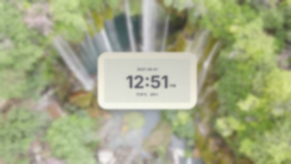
h=12 m=51
